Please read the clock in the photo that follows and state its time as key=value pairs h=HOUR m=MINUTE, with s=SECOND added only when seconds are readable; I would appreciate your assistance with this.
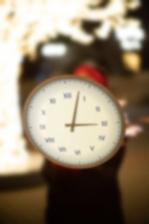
h=3 m=3
